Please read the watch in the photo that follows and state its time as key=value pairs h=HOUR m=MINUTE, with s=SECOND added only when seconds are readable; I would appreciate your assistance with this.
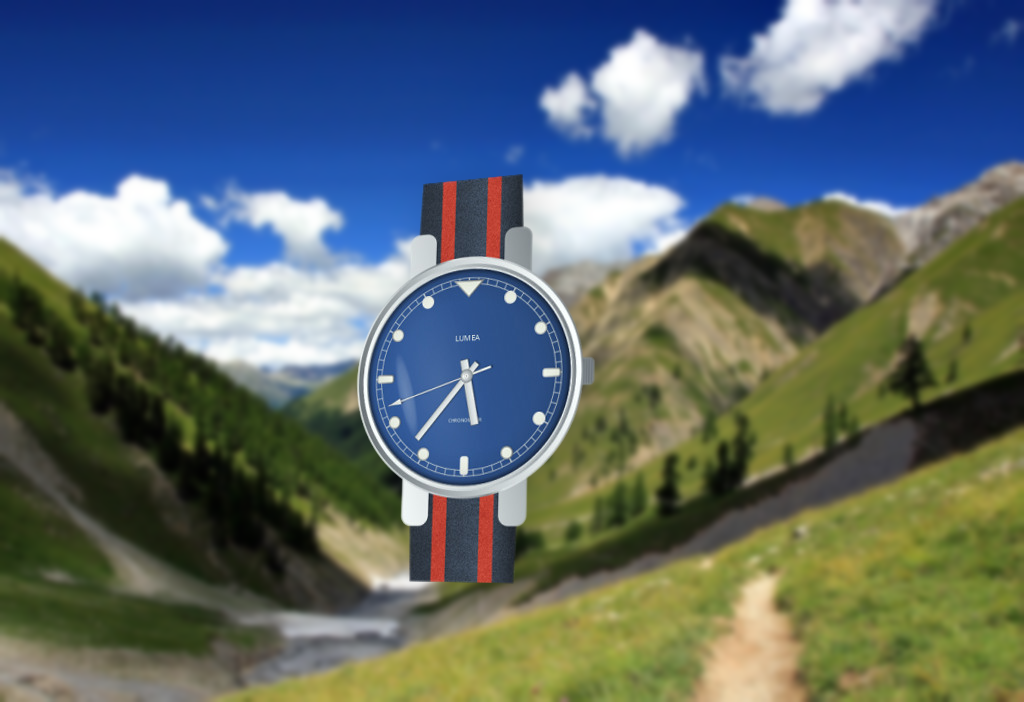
h=5 m=36 s=42
